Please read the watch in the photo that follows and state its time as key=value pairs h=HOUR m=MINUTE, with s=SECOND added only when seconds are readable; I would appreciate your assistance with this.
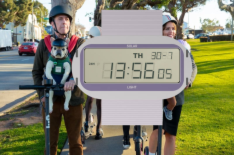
h=13 m=56 s=5
